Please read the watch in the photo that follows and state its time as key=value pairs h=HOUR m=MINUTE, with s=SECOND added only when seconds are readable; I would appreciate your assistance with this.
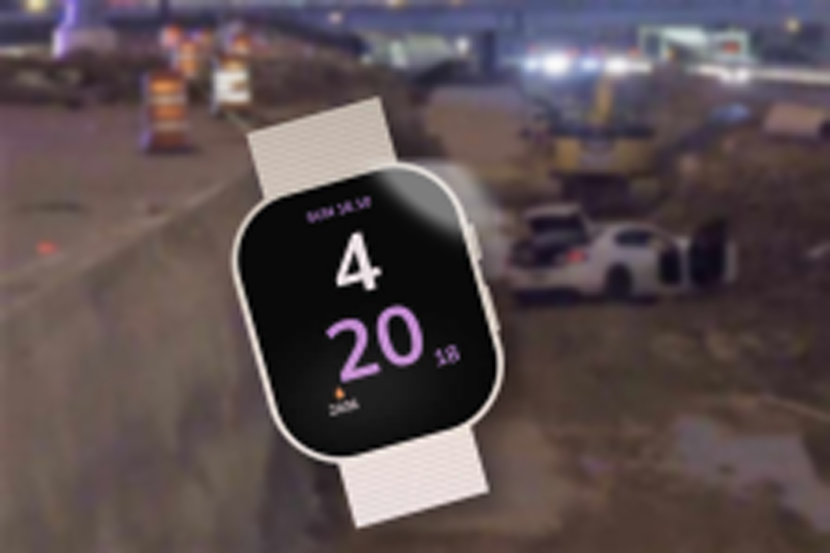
h=4 m=20
